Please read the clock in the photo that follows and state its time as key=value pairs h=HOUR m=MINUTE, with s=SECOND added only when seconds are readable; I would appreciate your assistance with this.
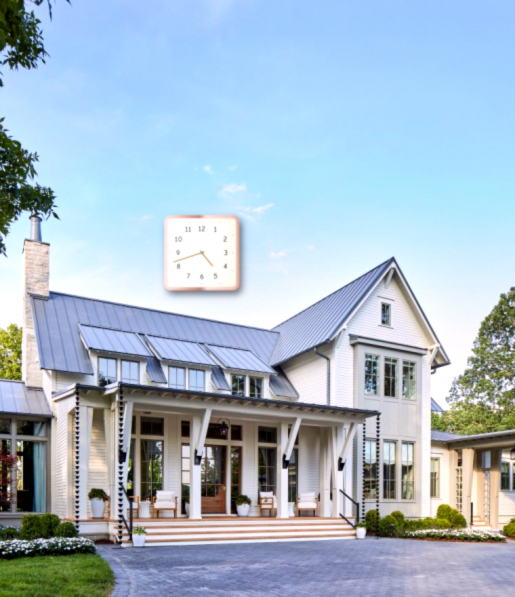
h=4 m=42
